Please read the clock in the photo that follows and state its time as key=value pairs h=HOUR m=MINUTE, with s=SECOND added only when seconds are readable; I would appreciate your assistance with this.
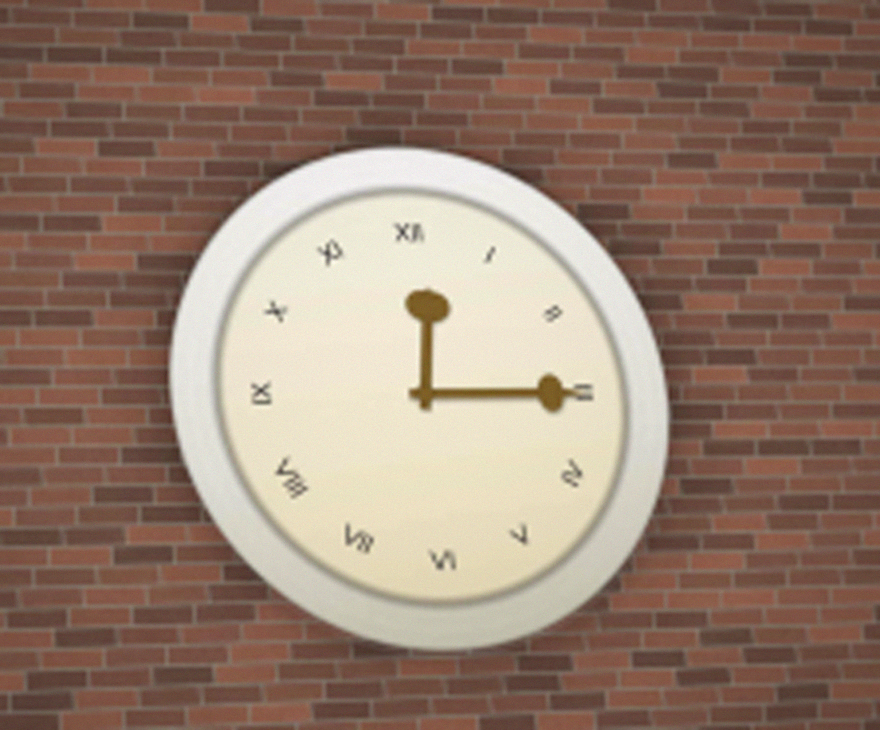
h=12 m=15
